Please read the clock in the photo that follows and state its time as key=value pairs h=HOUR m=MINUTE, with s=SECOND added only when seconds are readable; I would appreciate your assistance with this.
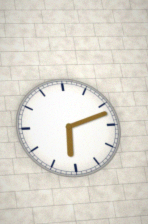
h=6 m=12
